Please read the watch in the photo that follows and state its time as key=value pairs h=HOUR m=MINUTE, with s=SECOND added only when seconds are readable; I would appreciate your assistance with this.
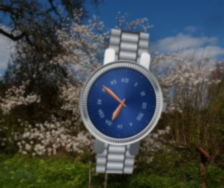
h=6 m=51
